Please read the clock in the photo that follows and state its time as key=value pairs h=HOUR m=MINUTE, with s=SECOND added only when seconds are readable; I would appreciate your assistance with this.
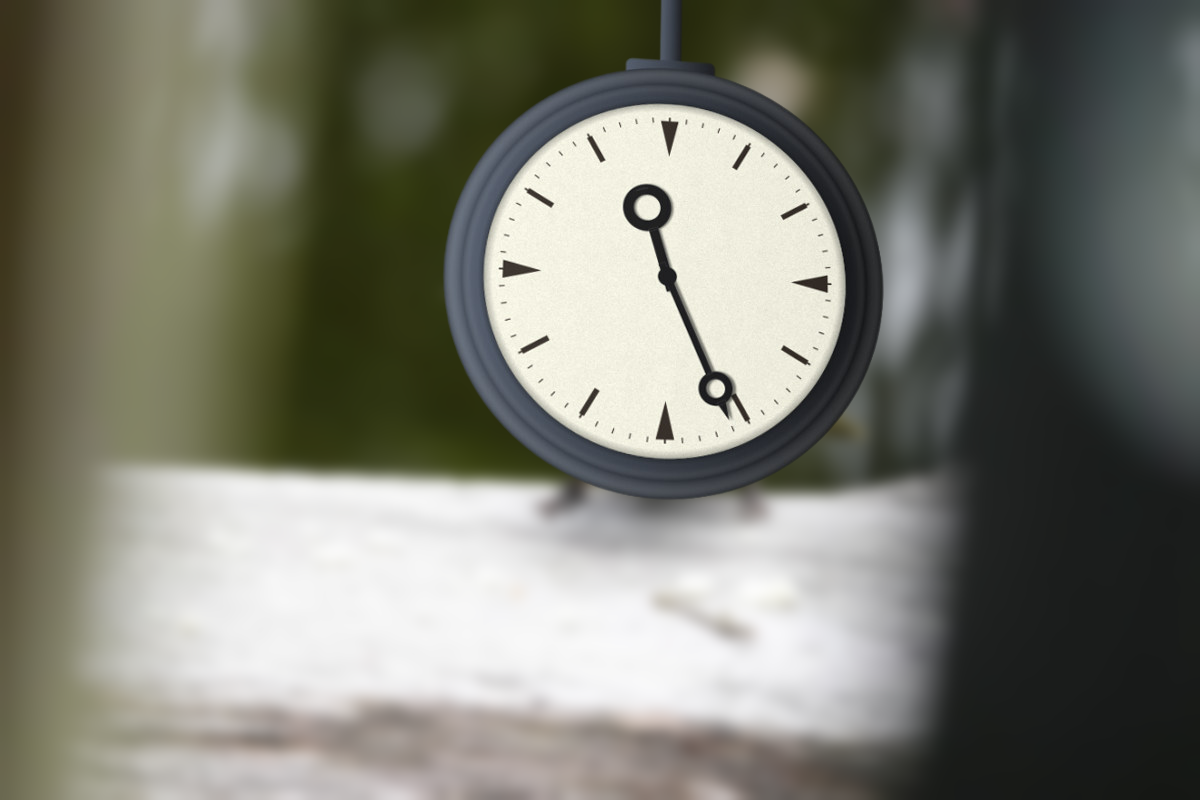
h=11 m=26
